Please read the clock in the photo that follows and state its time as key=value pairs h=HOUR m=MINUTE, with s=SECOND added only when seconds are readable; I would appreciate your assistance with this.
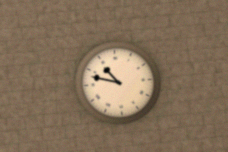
h=10 m=48
